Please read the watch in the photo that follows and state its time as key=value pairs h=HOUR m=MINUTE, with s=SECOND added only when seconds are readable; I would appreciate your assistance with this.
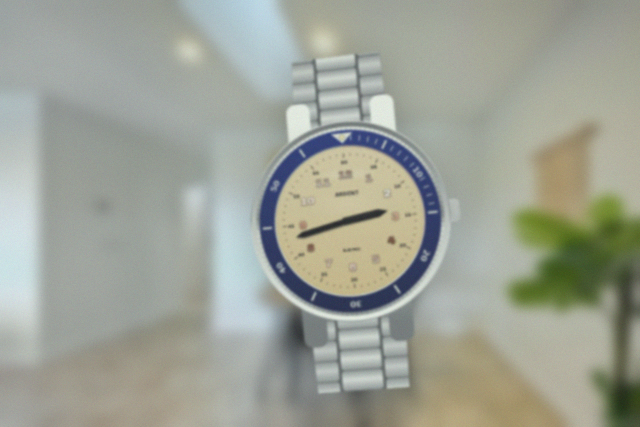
h=2 m=43
